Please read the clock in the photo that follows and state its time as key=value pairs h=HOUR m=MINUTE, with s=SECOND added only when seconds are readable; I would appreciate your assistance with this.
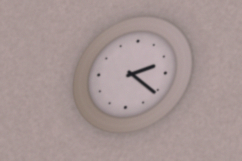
h=2 m=21
